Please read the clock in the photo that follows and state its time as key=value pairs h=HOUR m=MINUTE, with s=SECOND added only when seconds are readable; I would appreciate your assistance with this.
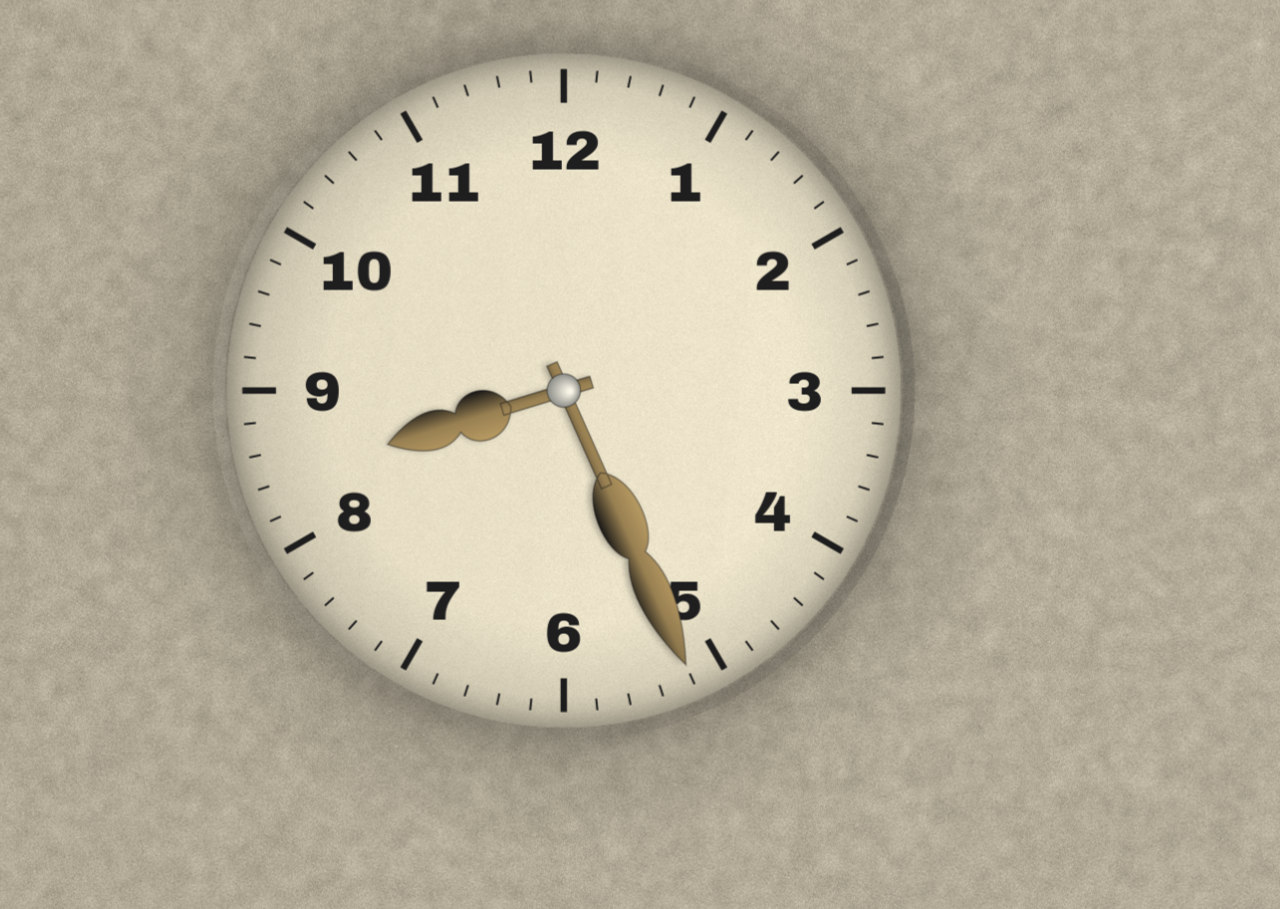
h=8 m=26
